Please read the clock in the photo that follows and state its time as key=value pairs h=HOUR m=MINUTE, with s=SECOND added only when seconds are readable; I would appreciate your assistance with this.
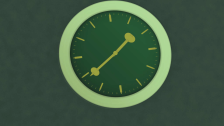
h=1 m=39
